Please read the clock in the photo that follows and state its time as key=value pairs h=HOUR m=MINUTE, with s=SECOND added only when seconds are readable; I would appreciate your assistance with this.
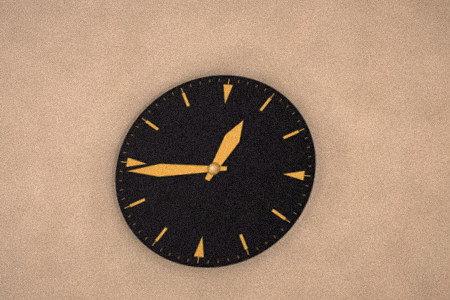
h=12 m=44
